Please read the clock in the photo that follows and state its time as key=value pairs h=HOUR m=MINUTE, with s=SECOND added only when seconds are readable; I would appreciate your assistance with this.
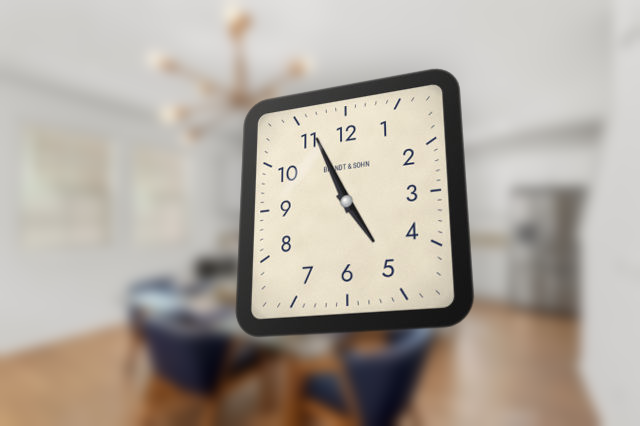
h=4 m=56
